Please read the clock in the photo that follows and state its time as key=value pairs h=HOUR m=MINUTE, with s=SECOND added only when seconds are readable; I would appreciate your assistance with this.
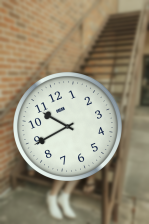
h=10 m=44
